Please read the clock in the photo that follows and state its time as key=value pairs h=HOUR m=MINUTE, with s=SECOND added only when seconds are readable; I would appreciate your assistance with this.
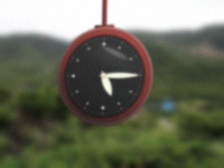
h=5 m=15
